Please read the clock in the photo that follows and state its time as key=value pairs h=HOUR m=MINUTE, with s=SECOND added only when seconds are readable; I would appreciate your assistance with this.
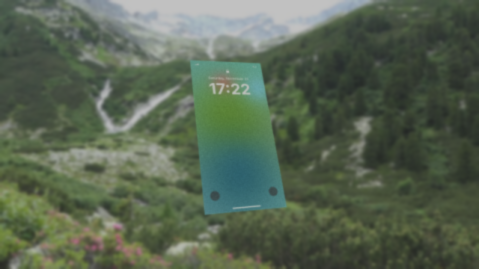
h=17 m=22
